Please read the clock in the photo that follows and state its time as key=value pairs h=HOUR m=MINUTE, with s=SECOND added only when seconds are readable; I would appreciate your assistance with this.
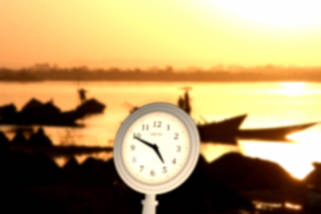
h=4 m=49
